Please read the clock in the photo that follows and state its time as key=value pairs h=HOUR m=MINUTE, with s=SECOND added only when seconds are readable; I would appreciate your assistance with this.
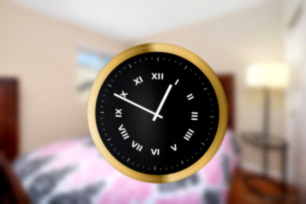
h=12 m=49
